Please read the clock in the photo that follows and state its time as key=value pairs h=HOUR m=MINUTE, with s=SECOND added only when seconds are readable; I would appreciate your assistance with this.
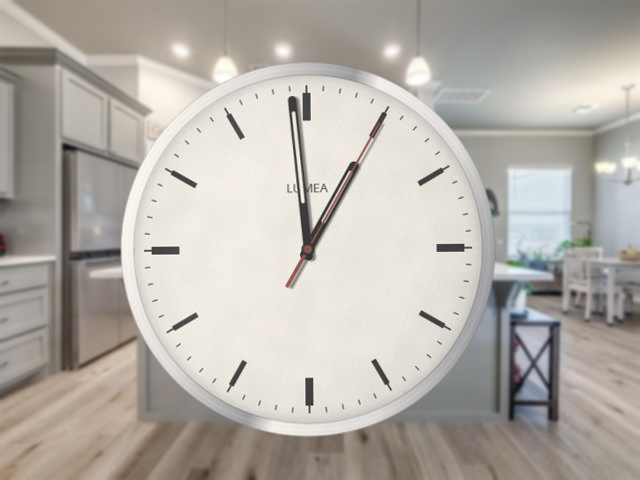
h=12 m=59 s=5
